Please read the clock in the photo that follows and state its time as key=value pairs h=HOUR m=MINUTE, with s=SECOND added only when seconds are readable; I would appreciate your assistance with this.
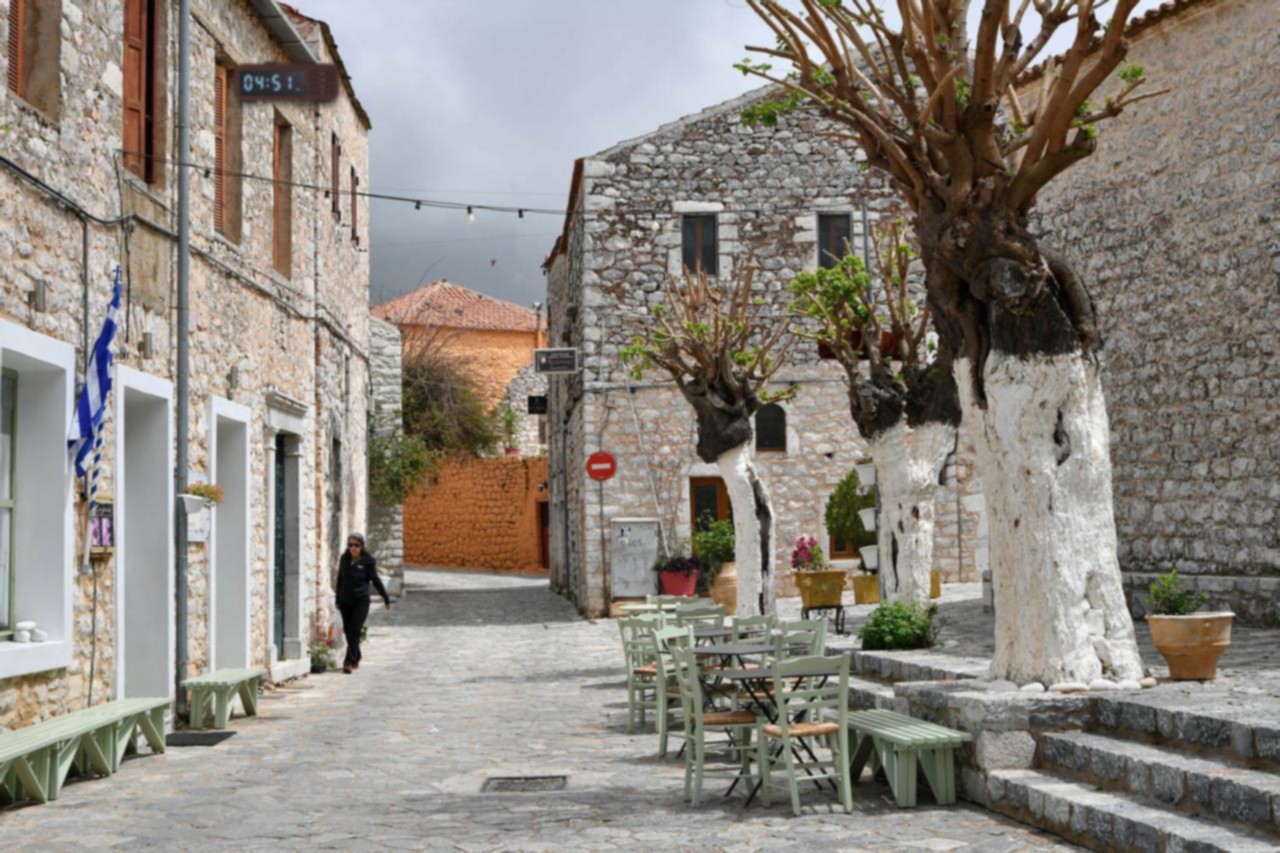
h=4 m=51
